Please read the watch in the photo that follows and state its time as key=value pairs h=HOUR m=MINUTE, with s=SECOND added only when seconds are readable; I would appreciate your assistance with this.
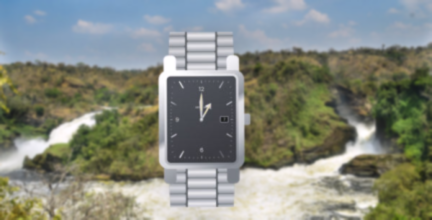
h=1 m=0
